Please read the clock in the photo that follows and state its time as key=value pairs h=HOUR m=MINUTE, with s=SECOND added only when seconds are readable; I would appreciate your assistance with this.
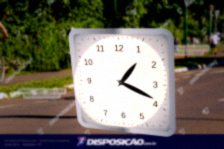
h=1 m=19
